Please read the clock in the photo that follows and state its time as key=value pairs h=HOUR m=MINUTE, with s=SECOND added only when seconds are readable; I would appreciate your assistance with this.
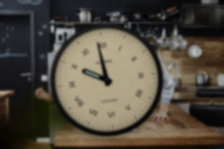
h=9 m=59
